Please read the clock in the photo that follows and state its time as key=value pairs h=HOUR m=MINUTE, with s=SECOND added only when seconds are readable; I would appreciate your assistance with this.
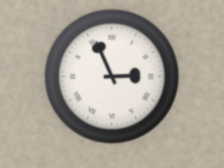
h=2 m=56
